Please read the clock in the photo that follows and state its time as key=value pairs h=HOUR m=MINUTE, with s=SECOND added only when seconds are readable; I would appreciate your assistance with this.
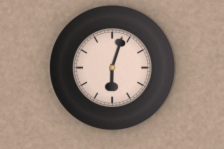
h=6 m=3
